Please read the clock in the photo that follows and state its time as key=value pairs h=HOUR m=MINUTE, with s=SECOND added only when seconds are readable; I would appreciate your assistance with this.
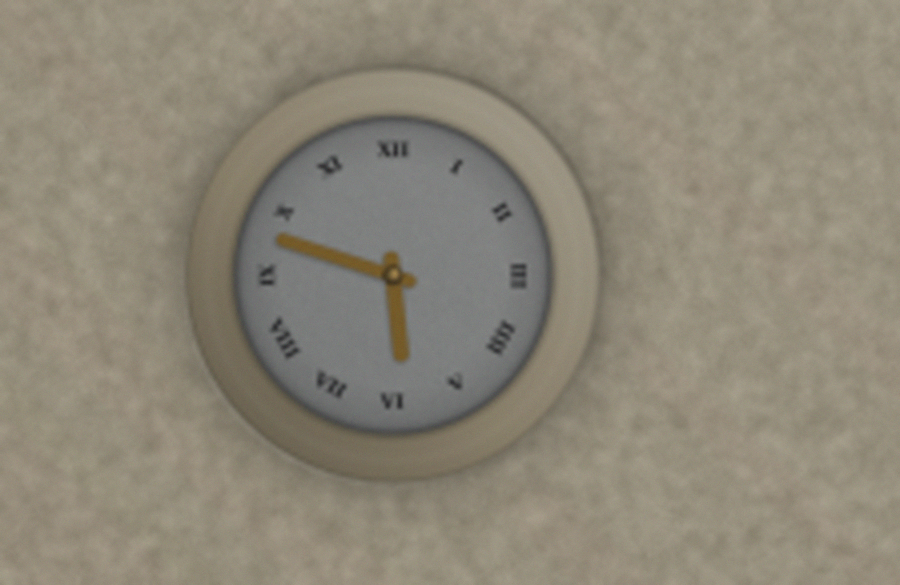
h=5 m=48
